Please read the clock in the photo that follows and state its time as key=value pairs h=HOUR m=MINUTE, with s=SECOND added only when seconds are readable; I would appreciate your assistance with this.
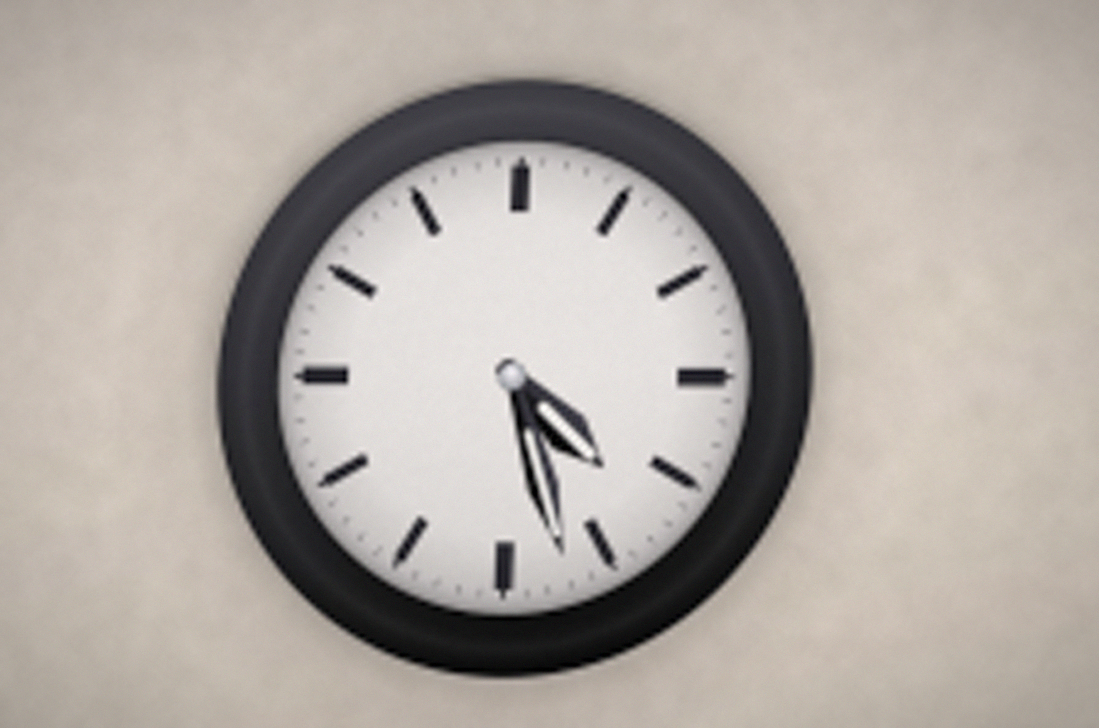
h=4 m=27
